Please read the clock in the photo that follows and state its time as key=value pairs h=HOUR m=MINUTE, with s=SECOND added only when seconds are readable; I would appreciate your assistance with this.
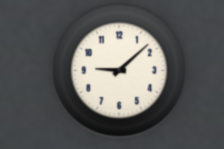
h=9 m=8
